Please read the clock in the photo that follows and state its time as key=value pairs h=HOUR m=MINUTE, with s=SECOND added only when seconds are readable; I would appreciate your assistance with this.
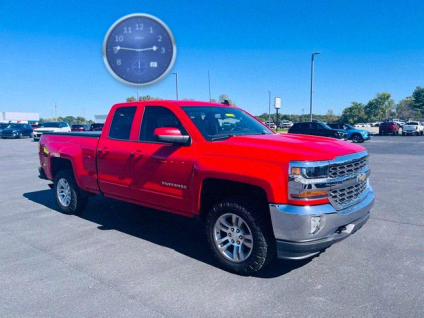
h=2 m=46
